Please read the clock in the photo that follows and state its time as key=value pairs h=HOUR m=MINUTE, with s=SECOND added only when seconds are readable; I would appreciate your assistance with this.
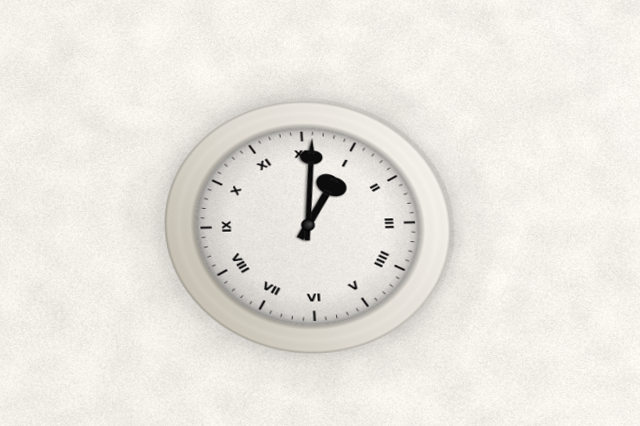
h=1 m=1
